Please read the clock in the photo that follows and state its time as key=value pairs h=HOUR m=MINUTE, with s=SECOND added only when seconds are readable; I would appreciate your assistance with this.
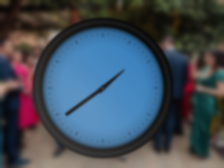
h=1 m=39
